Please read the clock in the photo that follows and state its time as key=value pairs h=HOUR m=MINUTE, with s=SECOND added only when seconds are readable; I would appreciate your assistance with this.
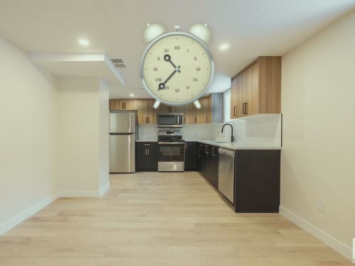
h=10 m=37
